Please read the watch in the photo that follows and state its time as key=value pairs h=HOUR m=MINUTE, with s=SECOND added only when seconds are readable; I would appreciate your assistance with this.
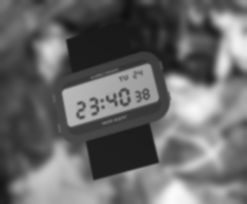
h=23 m=40 s=38
